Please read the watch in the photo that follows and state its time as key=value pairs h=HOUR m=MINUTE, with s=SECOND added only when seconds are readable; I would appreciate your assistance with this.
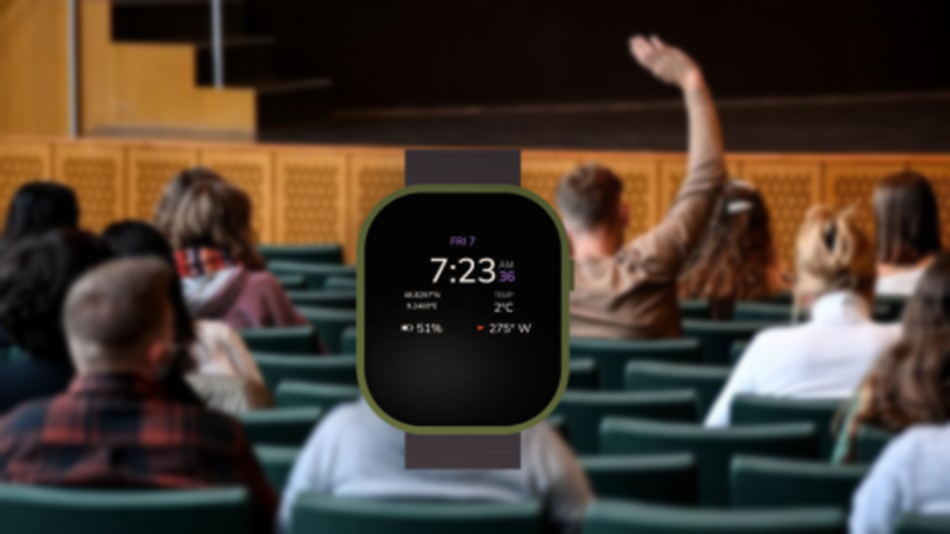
h=7 m=23
